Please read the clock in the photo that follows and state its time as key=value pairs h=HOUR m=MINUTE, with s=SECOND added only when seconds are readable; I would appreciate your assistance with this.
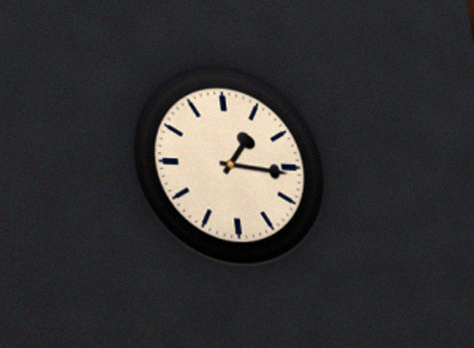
h=1 m=16
